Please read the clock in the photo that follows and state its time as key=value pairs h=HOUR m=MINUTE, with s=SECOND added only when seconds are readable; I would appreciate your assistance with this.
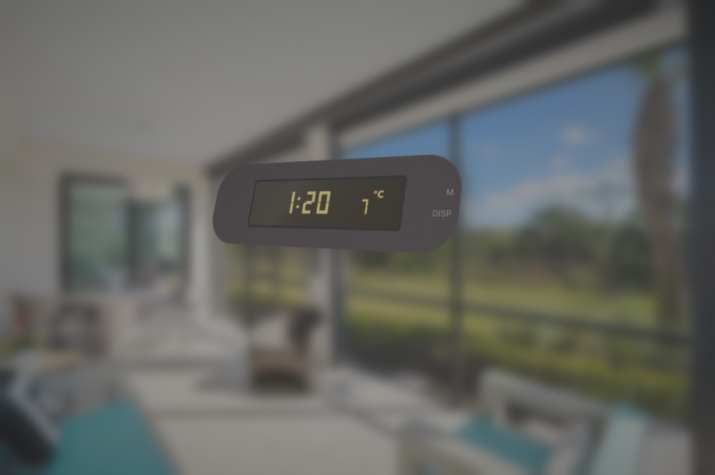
h=1 m=20
